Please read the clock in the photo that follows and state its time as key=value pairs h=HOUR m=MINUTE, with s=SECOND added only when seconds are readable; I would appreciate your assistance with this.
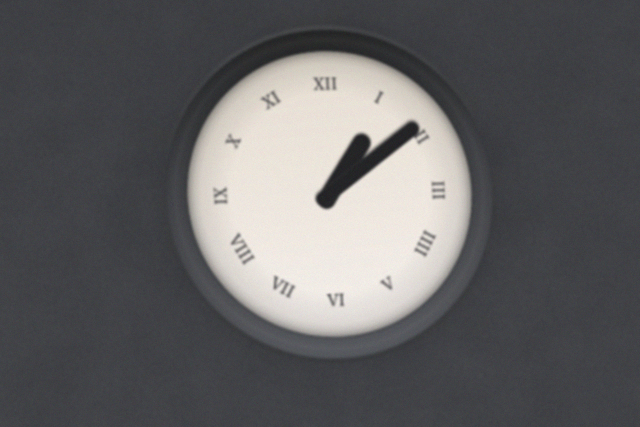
h=1 m=9
